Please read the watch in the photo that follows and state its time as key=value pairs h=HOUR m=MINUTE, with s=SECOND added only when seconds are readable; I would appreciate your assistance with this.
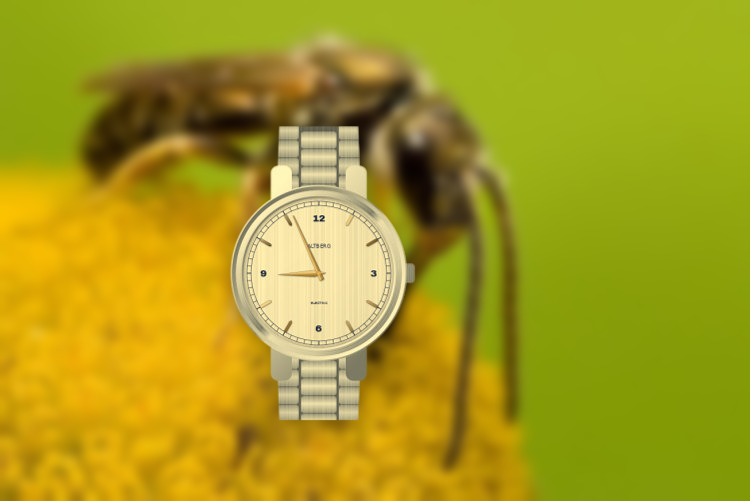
h=8 m=56
